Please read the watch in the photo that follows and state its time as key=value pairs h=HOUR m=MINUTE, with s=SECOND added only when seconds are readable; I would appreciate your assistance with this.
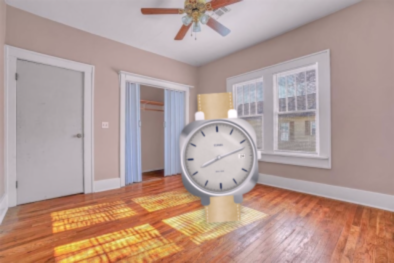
h=8 m=12
